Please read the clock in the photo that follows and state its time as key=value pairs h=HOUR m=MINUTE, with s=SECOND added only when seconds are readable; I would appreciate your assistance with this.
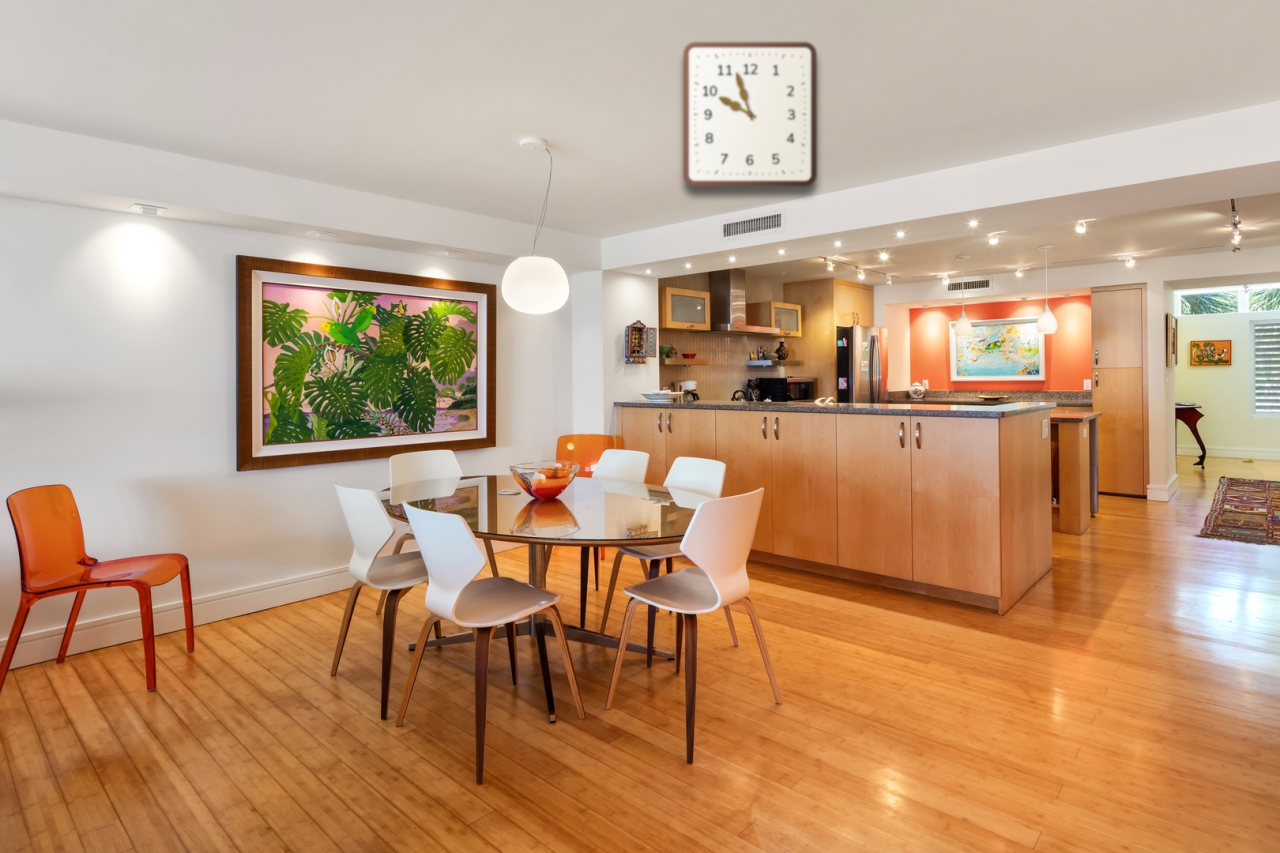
h=9 m=57
